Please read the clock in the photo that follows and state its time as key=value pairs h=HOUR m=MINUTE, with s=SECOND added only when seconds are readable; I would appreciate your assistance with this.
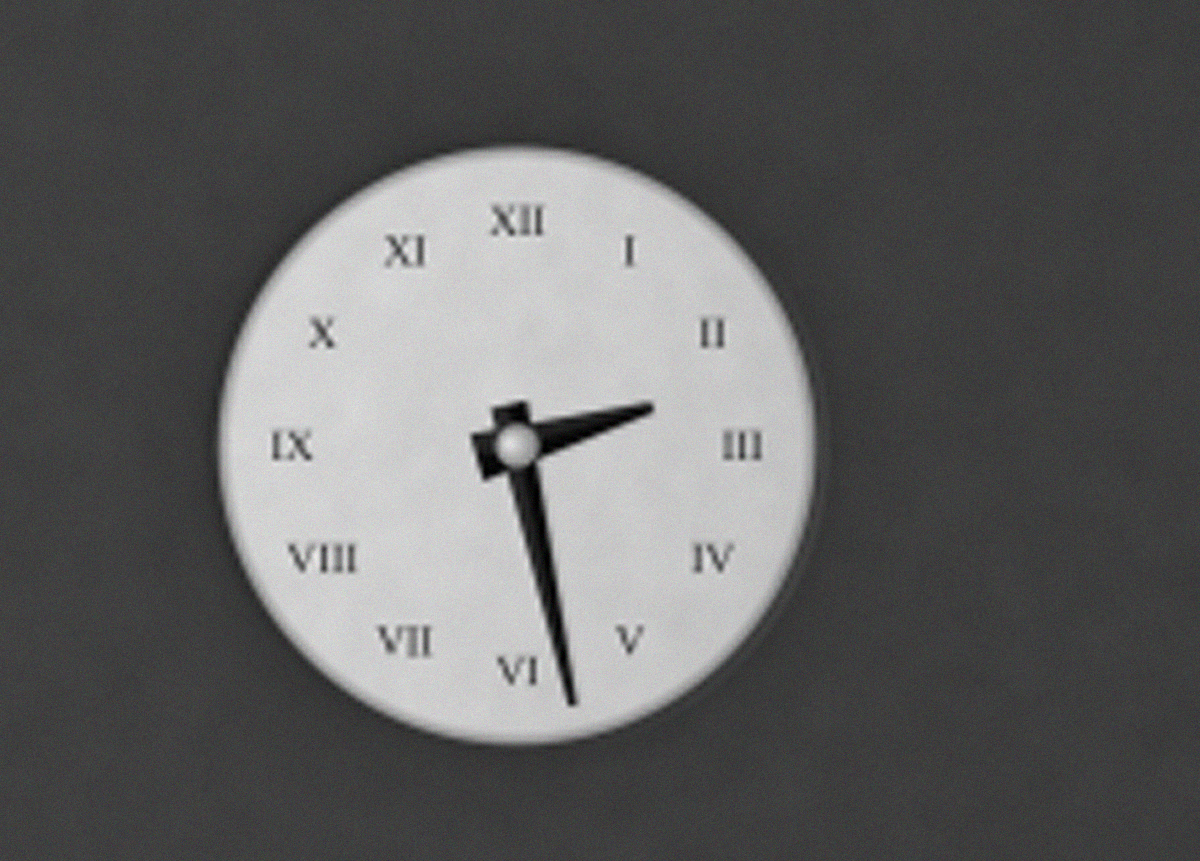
h=2 m=28
